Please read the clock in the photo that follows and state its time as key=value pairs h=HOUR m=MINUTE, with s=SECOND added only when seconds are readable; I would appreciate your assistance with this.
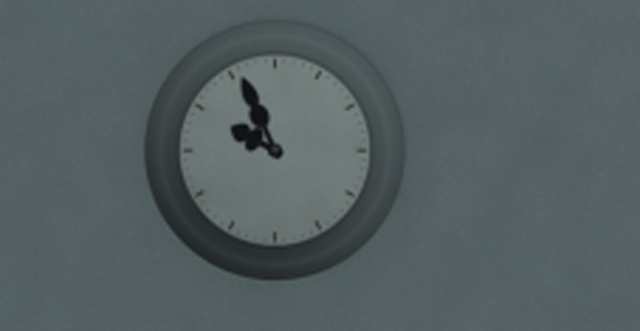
h=9 m=56
